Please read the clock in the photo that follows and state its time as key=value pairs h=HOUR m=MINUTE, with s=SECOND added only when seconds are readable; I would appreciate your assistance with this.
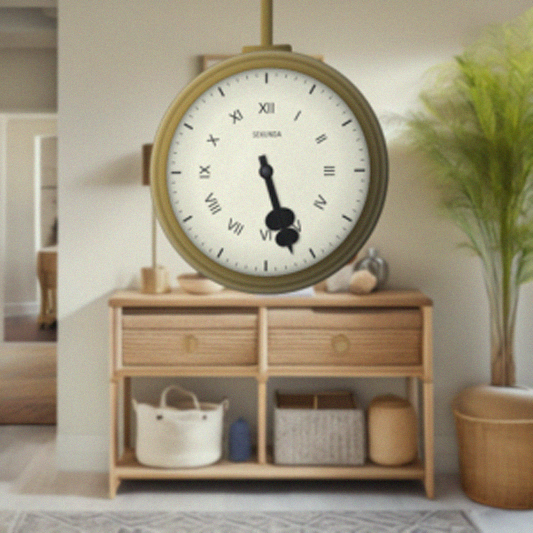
h=5 m=27
